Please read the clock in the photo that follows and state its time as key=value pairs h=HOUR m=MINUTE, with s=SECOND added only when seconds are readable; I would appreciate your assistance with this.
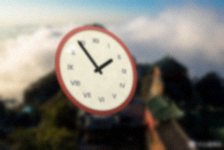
h=1 m=54
